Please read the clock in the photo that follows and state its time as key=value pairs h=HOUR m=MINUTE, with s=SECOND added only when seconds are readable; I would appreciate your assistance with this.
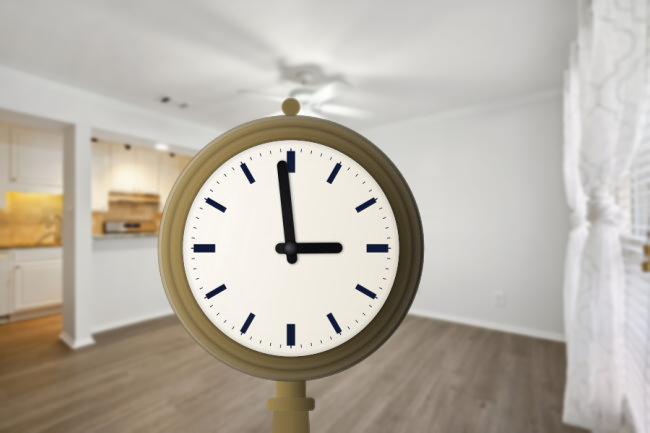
h=2 m=59
